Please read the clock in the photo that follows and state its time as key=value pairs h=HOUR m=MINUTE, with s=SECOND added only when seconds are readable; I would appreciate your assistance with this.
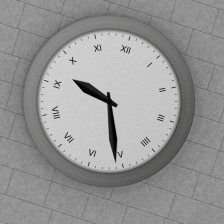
h=9 m=26
